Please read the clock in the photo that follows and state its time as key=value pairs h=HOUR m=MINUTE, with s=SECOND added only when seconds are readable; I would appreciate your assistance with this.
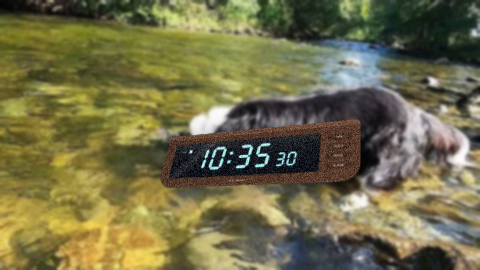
h=10 m=35 s=30
